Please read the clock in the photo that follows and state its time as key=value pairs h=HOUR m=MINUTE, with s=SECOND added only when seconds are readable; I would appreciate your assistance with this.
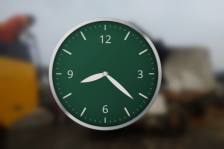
h=8 m=22
